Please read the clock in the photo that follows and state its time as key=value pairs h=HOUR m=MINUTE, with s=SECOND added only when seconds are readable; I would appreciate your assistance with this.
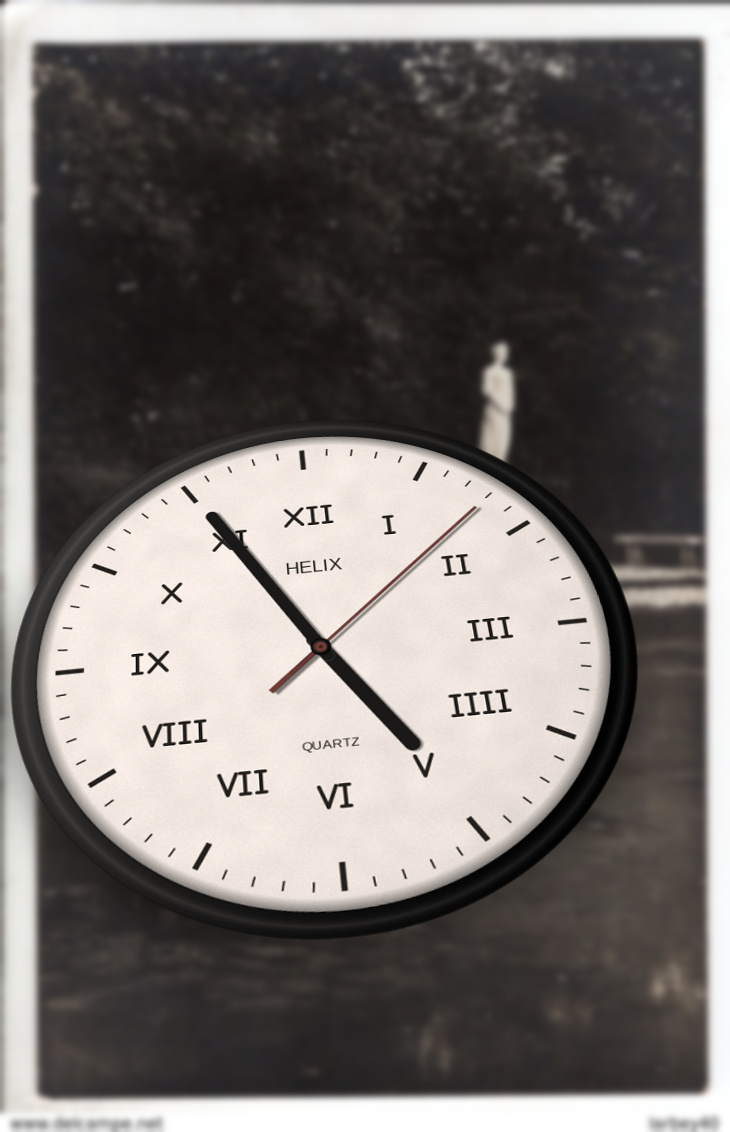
h=4 m=55 s=8
